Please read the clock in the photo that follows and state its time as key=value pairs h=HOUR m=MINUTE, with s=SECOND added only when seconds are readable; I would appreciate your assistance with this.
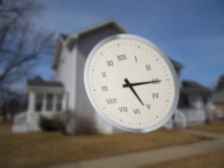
h=5 m=15
